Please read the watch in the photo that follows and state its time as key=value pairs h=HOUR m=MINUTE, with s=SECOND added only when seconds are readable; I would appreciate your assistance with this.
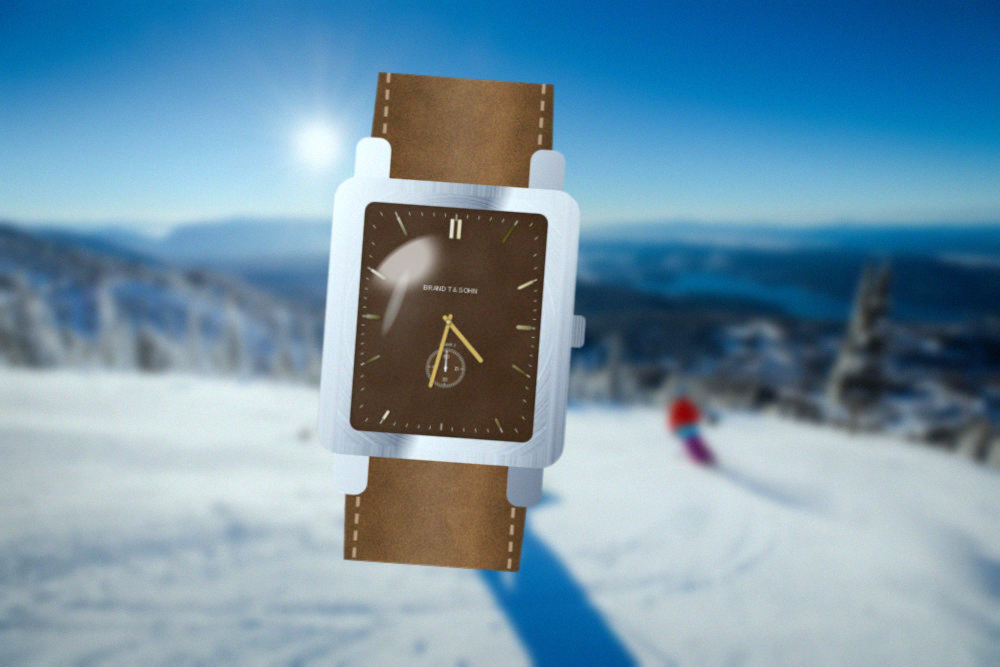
h=4 m=32
